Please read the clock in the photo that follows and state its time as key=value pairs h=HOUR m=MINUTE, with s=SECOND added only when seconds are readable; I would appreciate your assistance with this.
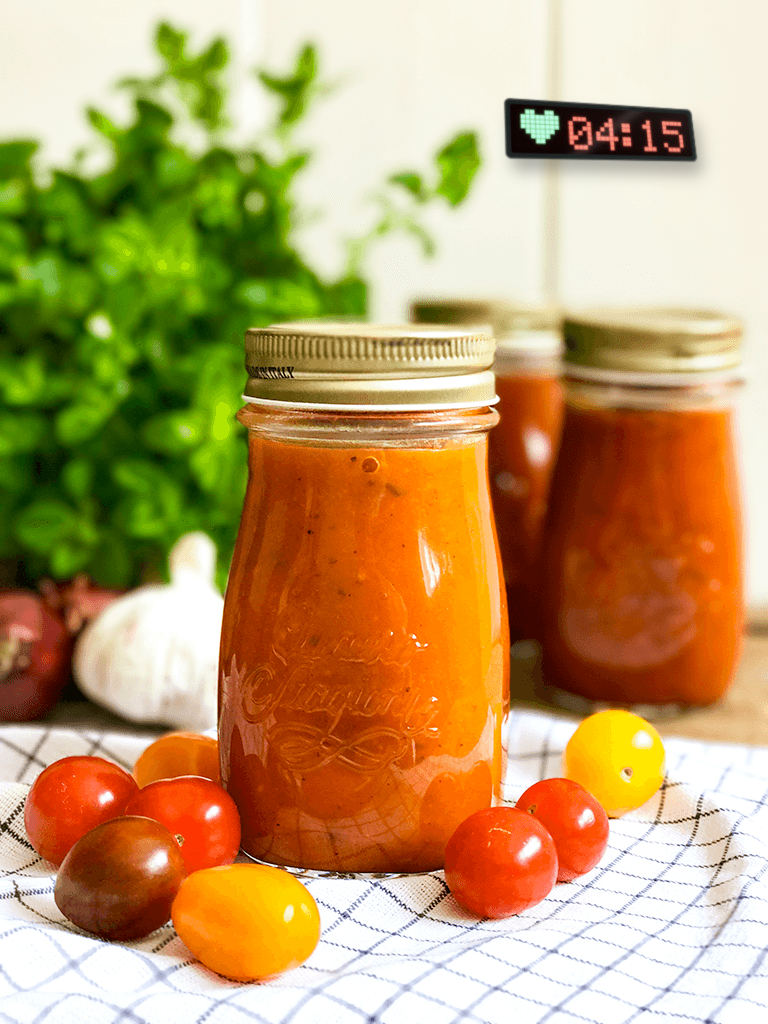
h=4 m=15
